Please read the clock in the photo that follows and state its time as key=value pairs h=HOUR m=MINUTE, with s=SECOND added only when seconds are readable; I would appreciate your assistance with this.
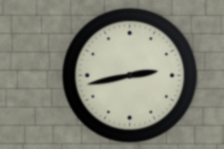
h=2 m=43
